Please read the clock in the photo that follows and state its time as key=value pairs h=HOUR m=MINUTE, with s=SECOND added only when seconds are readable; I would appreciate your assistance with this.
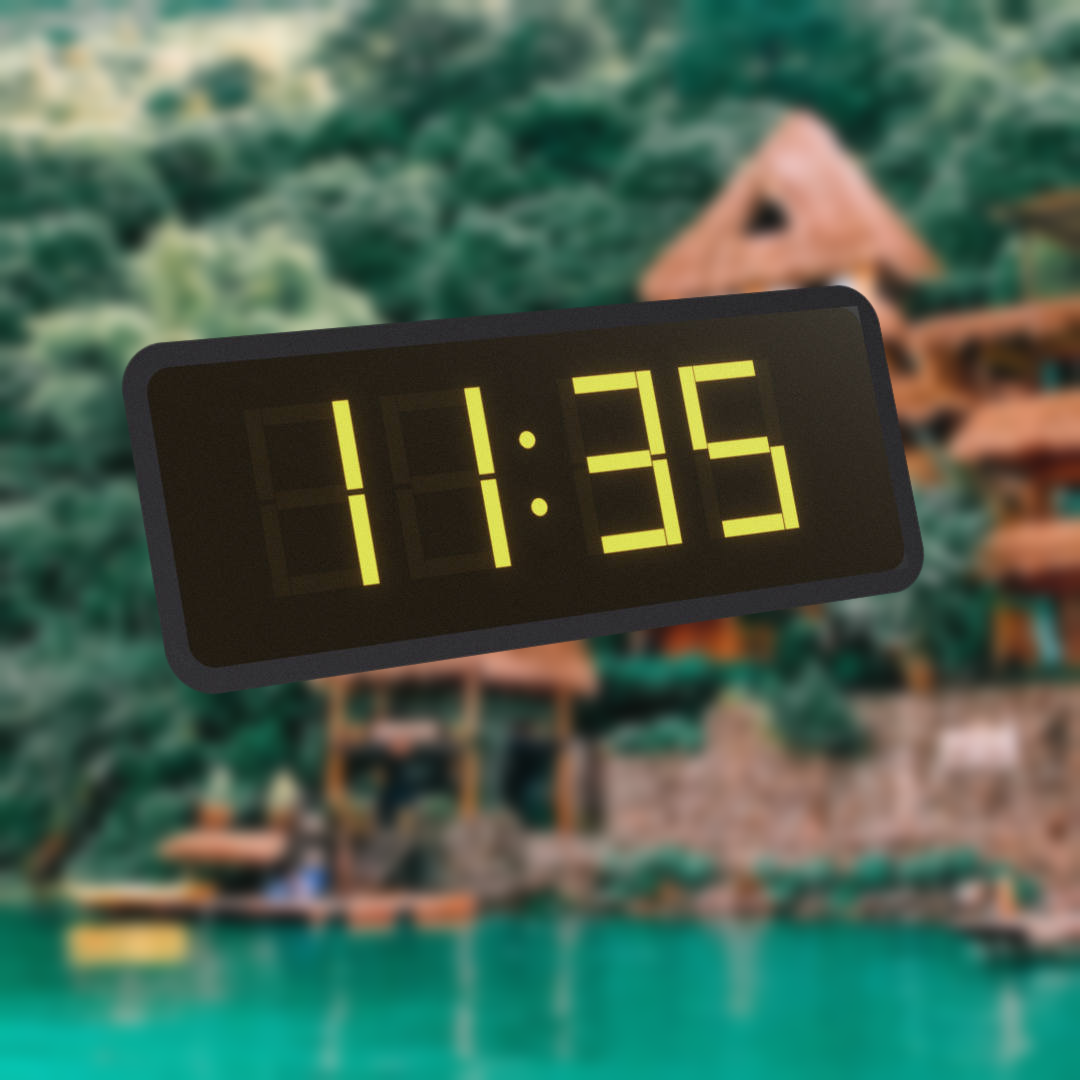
h=11 m=35
